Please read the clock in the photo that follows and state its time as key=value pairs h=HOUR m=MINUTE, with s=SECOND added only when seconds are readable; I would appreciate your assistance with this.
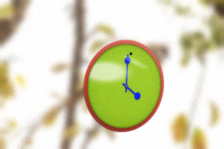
h=3 m=59
